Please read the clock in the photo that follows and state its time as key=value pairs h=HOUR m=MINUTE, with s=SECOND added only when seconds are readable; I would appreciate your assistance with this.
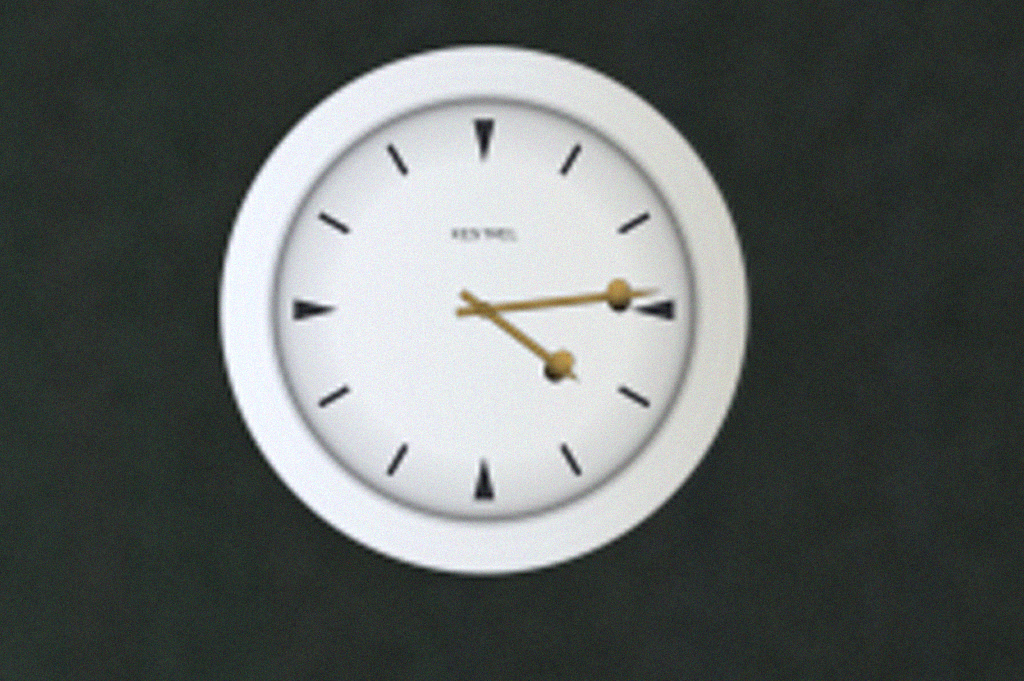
h=4 m=14
